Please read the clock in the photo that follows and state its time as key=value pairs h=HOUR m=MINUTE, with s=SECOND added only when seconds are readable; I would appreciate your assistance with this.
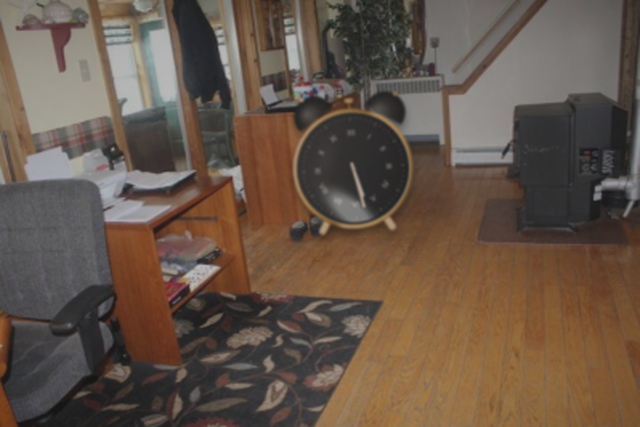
h=5 m=28
